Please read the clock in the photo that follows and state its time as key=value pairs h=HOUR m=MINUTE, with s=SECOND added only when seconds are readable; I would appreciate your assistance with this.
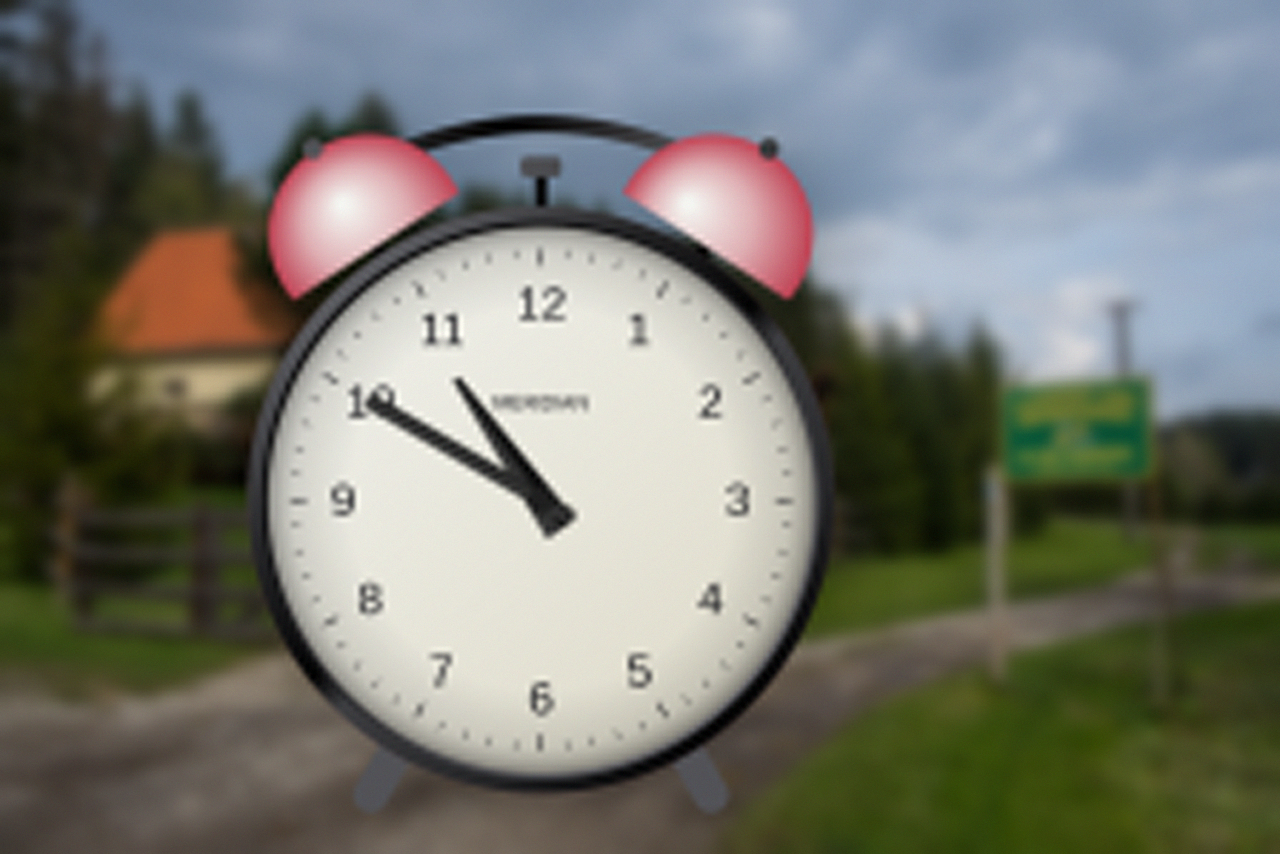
h=10 m=50
